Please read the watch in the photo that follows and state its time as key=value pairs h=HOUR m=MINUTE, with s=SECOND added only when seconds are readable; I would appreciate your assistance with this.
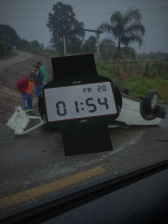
h=1 m=54
